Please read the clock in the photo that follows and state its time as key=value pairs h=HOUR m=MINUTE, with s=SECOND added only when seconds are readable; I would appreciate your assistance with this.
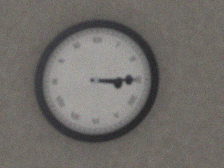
h=3 m=15
